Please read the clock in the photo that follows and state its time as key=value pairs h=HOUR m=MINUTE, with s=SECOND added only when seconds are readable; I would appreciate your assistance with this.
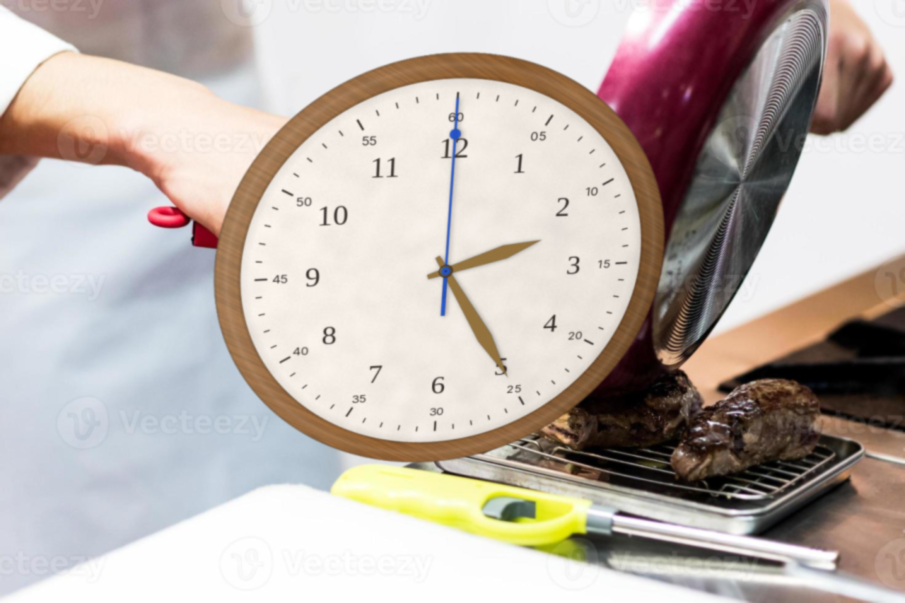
h=2 m=25 s=0
